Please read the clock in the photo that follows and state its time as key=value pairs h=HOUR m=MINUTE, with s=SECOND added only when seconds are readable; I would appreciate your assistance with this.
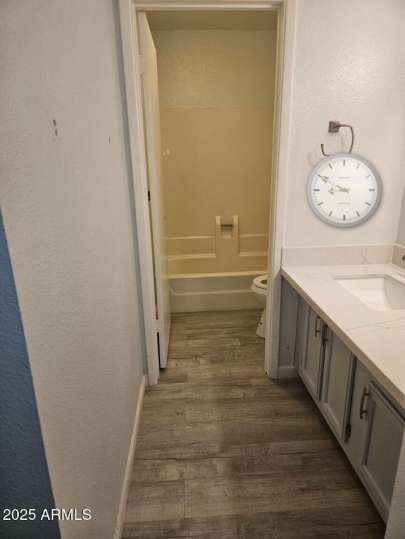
h=8 m=50
